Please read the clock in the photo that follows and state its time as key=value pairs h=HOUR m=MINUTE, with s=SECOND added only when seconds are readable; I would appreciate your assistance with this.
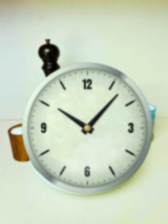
h=10 m=7
